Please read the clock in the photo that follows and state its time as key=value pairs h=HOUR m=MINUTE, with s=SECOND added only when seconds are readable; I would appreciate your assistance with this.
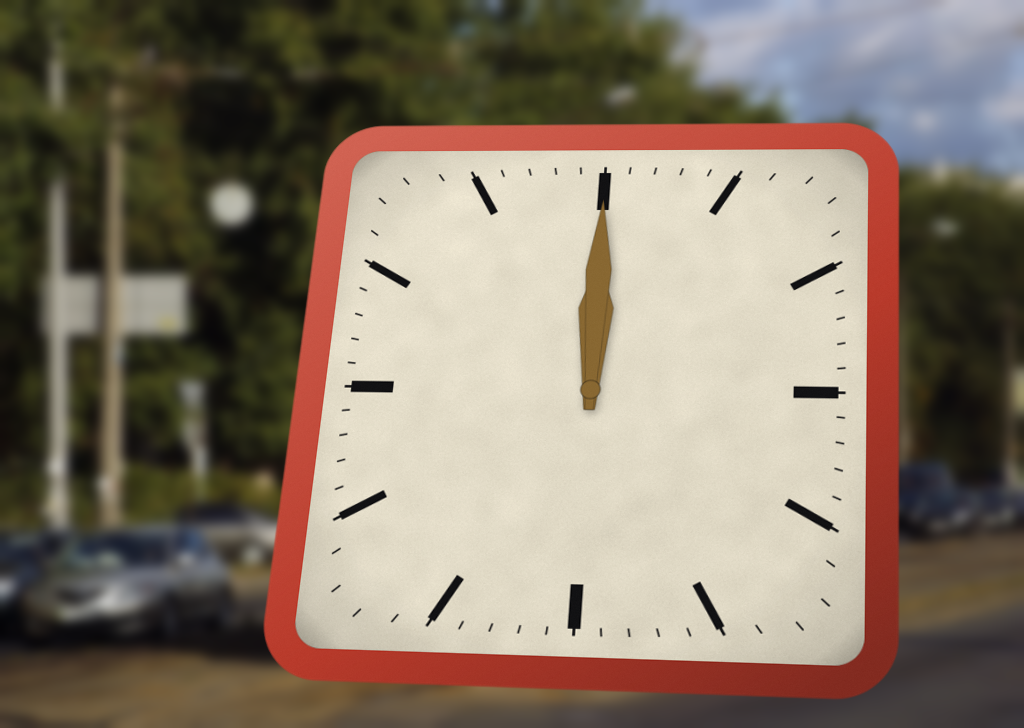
h=12 m=0
